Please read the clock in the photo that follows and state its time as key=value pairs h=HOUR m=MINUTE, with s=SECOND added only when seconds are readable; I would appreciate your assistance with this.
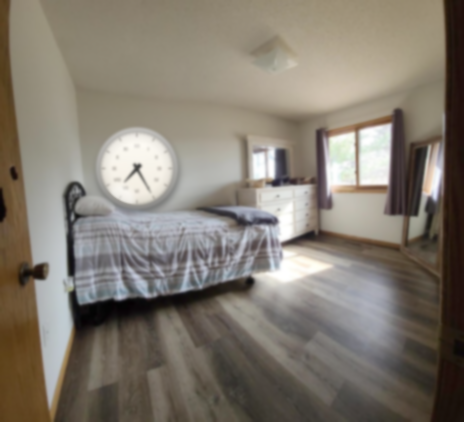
h=7 m=25
